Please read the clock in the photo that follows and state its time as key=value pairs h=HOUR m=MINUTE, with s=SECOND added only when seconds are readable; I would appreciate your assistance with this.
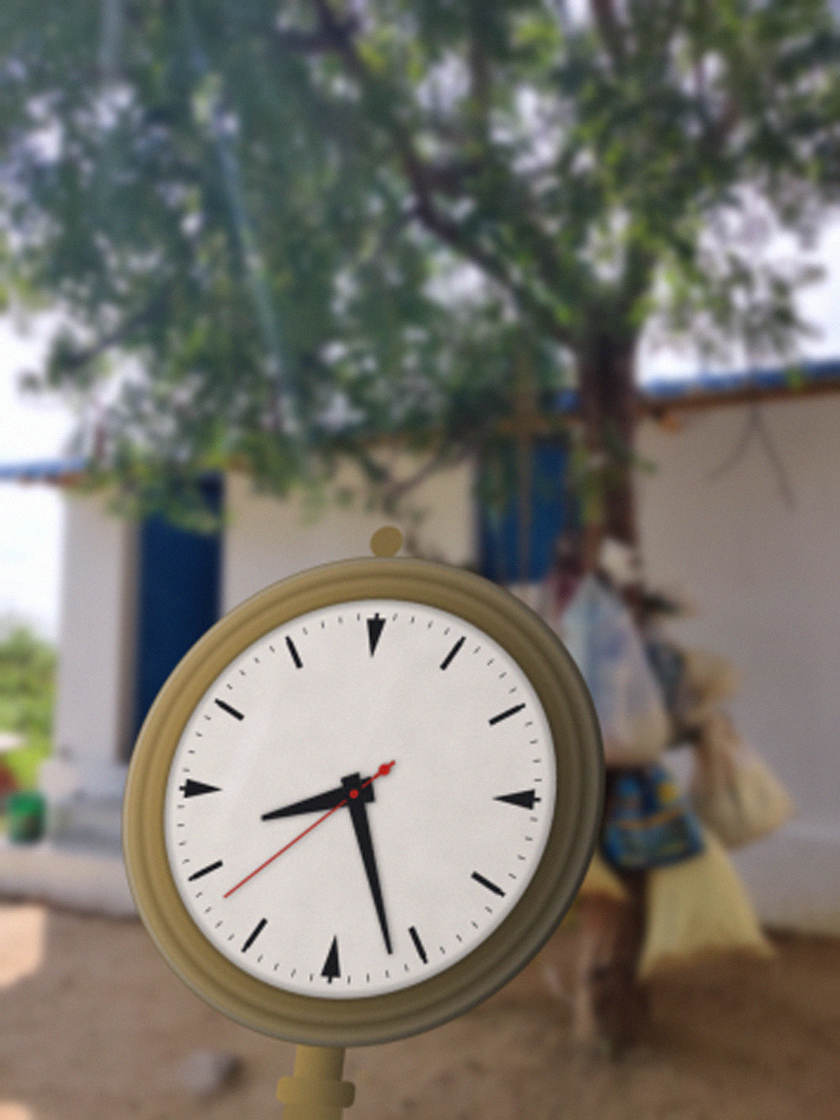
h=8 m=26 s=38
